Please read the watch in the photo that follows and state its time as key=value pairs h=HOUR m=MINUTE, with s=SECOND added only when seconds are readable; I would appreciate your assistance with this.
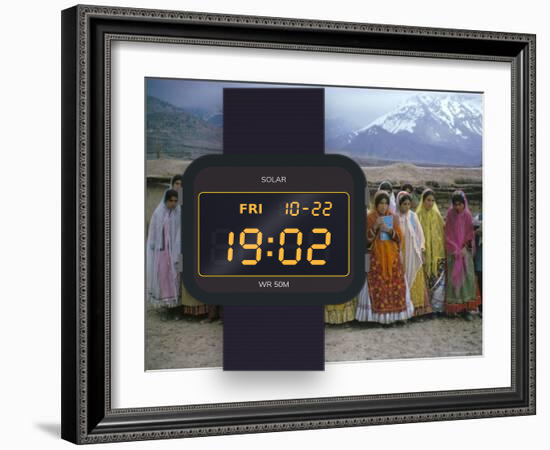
h=19 m=2
